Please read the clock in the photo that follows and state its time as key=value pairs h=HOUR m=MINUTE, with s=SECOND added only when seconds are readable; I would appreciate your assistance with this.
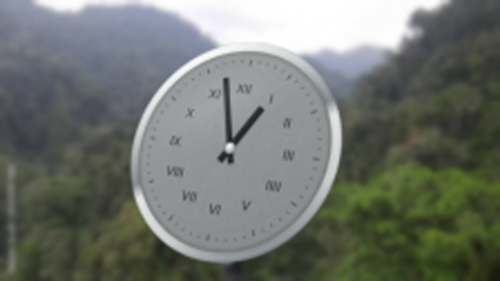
h=12 m=57
